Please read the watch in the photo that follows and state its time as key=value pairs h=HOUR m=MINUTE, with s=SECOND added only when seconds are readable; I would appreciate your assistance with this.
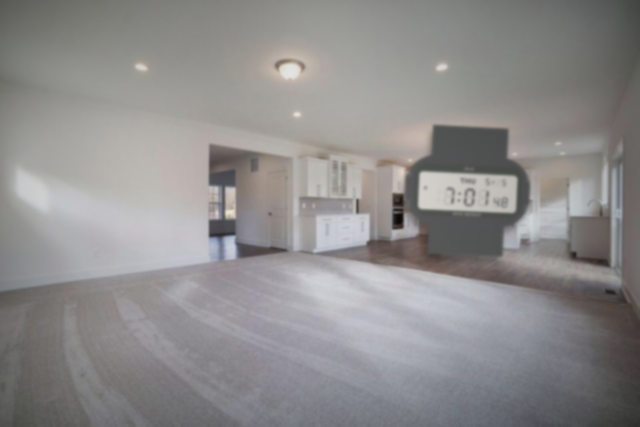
h=7 m=1
